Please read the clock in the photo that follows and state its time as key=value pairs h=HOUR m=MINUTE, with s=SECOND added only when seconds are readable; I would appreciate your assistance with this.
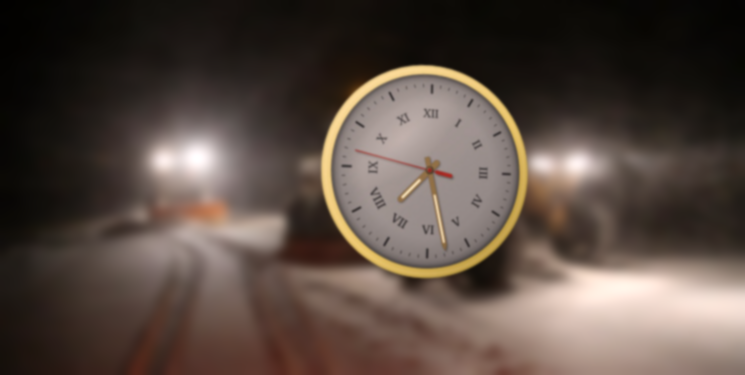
h=7 m=27 s=47
